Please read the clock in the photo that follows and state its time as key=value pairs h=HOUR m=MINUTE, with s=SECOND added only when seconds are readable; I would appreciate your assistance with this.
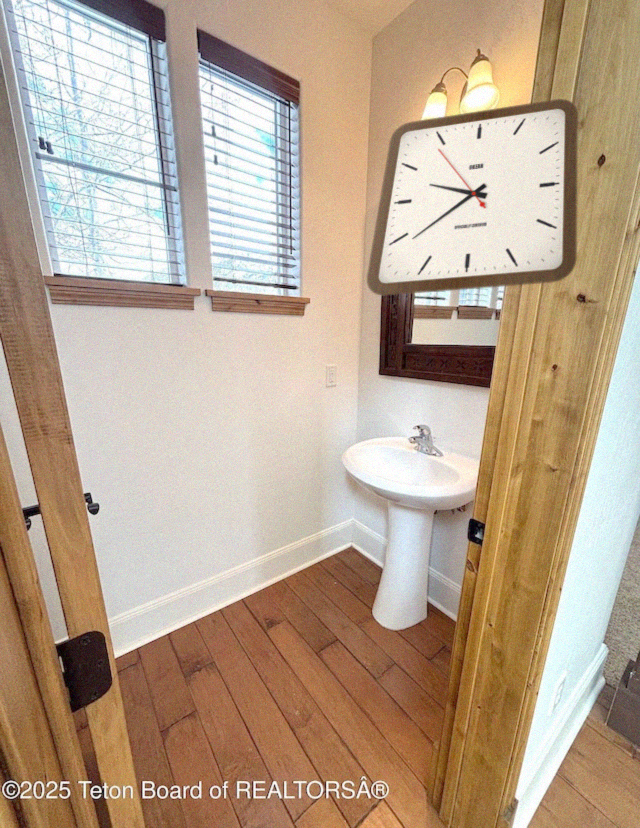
h=9 m=38 s=54
